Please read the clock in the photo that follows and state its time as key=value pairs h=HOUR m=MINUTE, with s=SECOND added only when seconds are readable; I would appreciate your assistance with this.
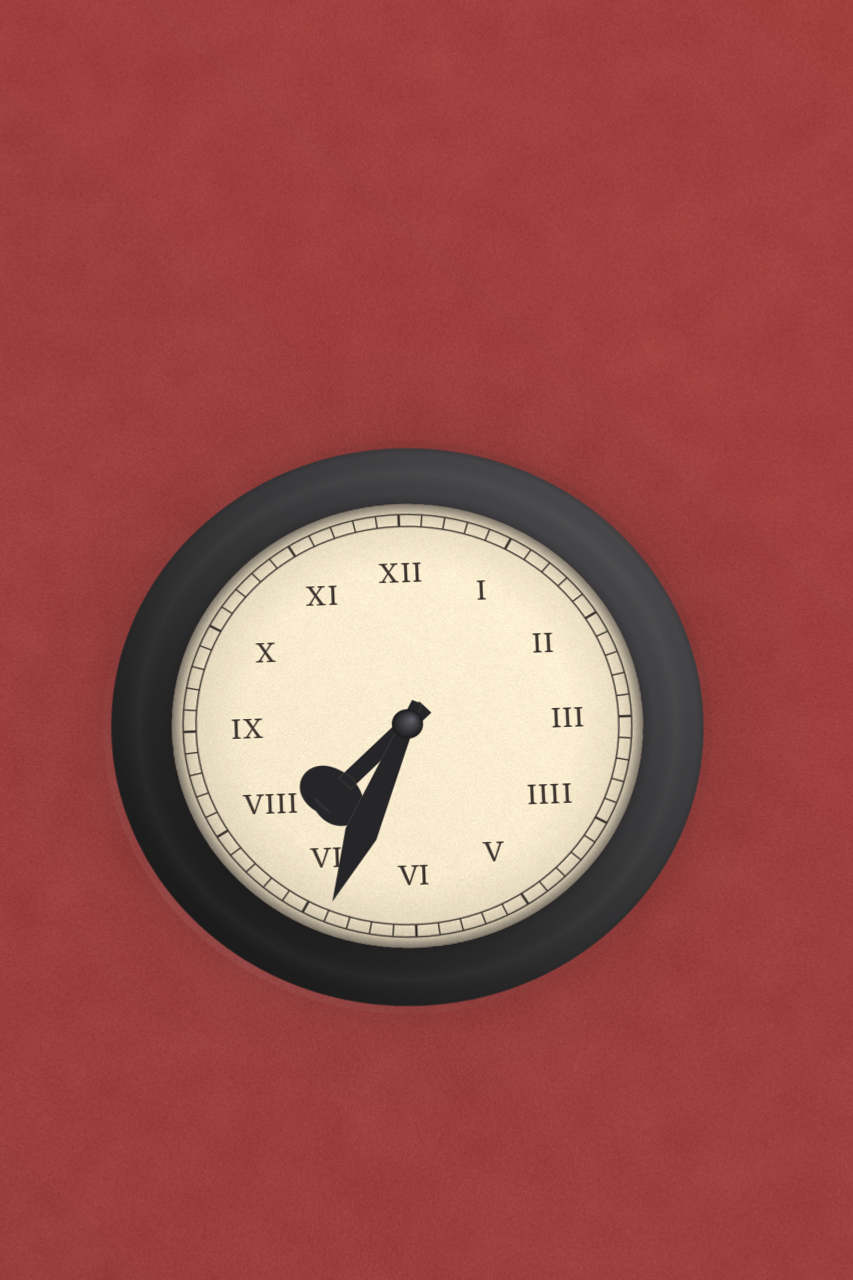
h=7 m=34
